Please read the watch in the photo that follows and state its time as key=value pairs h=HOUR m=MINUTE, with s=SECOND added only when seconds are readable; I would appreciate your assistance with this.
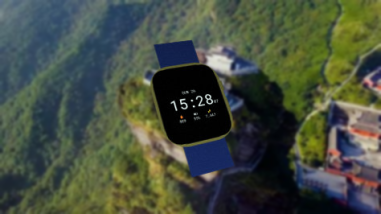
h=15 m=28
